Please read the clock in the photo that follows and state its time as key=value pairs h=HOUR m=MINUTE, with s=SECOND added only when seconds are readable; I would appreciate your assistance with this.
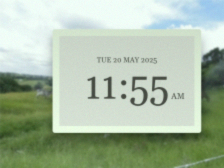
h=11 m=55
